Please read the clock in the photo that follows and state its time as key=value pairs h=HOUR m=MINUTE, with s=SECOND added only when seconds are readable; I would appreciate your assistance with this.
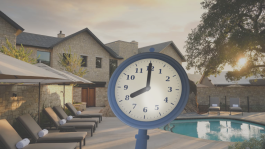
h=8 m=0
